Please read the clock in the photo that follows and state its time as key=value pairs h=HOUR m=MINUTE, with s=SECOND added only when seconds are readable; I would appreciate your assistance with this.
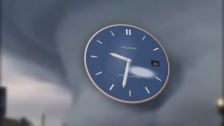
h=9 m=32
